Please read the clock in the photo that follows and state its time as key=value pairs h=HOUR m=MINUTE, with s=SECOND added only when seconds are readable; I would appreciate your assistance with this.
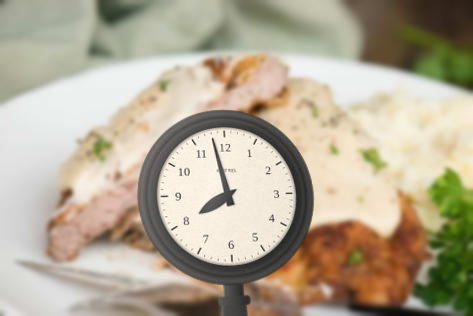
h=7 m=58
